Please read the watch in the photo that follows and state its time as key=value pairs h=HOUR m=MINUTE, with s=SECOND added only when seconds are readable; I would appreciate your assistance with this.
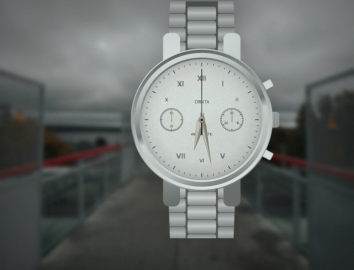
h=6 m=28
